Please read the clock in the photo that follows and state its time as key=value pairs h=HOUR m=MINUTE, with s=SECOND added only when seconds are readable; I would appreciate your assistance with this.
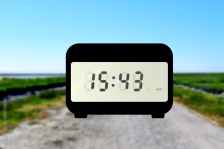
h=15 m=43
